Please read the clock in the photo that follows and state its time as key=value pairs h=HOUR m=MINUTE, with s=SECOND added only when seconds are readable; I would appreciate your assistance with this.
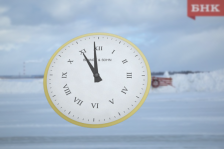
h=10 m=59
